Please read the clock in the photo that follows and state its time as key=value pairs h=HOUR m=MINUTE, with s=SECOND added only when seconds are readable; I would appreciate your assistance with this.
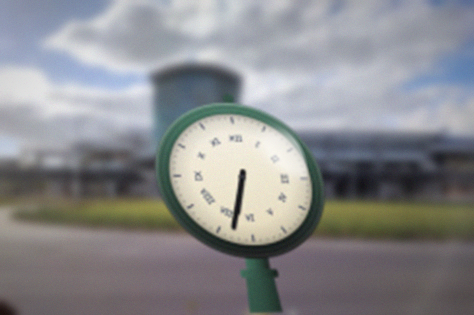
h=6 m=33
